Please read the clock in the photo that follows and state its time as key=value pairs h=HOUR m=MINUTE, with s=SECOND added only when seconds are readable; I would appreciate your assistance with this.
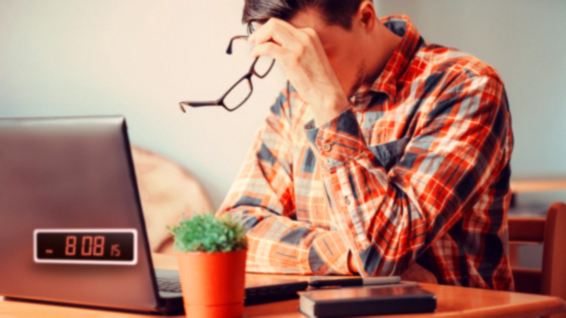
h=8 m=8
